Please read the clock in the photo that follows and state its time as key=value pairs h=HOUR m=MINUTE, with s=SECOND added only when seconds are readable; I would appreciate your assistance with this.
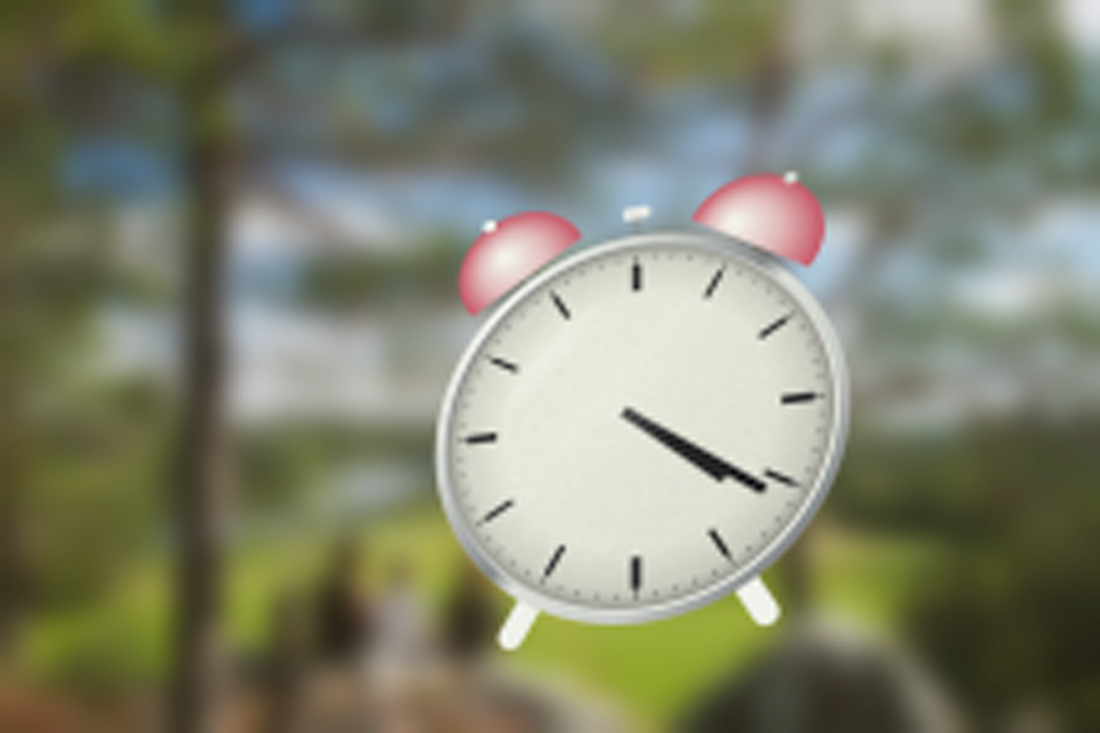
h=4 m=21
